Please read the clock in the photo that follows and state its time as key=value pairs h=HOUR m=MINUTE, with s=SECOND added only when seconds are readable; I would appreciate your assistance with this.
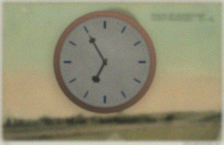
h=6 m=55
